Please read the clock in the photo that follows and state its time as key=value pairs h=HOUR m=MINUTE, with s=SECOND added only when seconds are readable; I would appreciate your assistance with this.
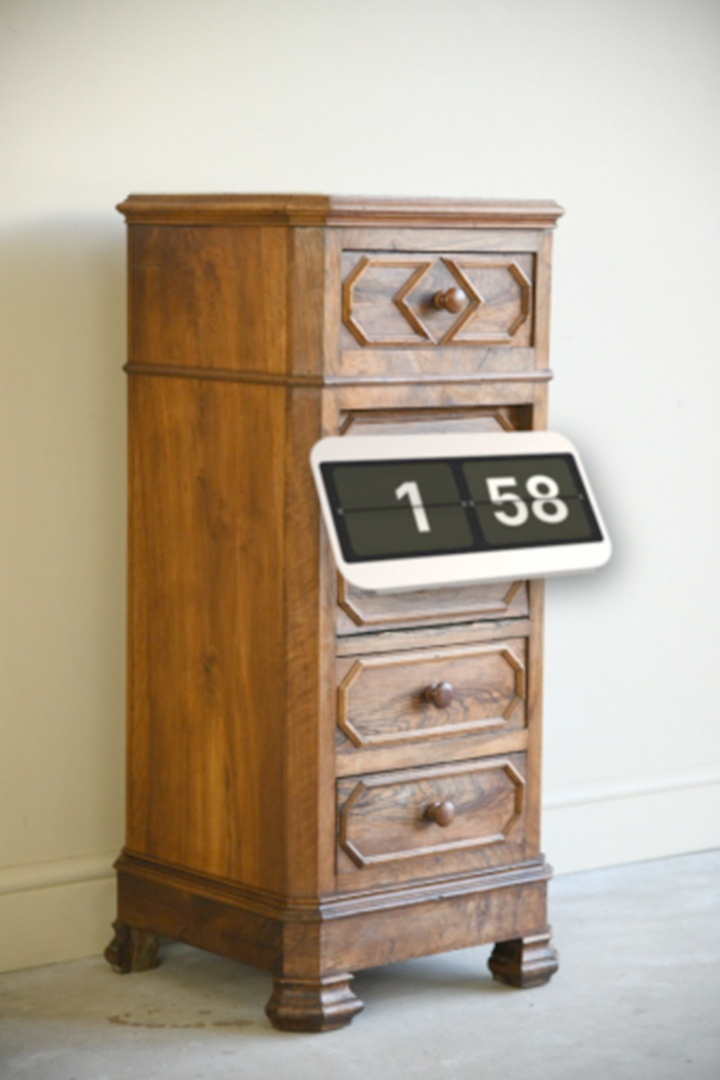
h=1 m=58
